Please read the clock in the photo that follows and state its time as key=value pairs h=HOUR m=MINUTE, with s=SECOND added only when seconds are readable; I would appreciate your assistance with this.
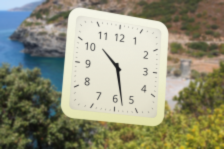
h=10 m=28
